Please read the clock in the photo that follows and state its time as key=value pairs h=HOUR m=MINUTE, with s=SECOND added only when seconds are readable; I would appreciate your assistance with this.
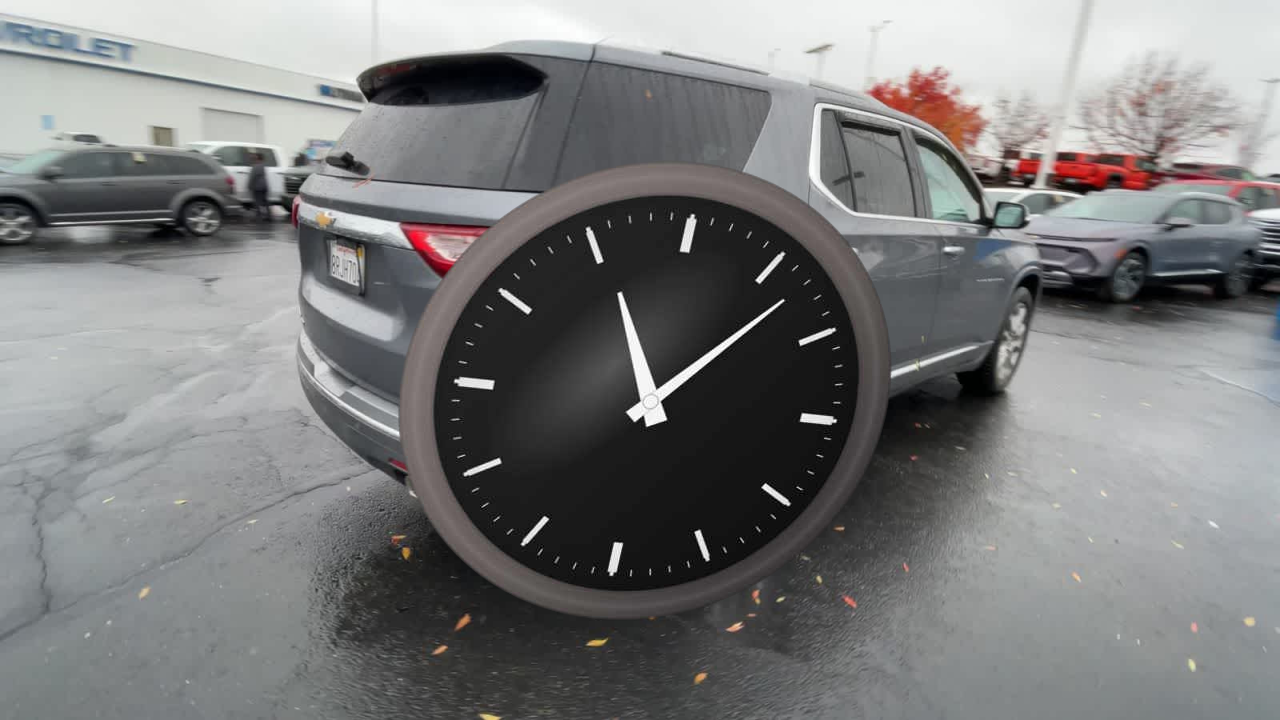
h=11 m=7
